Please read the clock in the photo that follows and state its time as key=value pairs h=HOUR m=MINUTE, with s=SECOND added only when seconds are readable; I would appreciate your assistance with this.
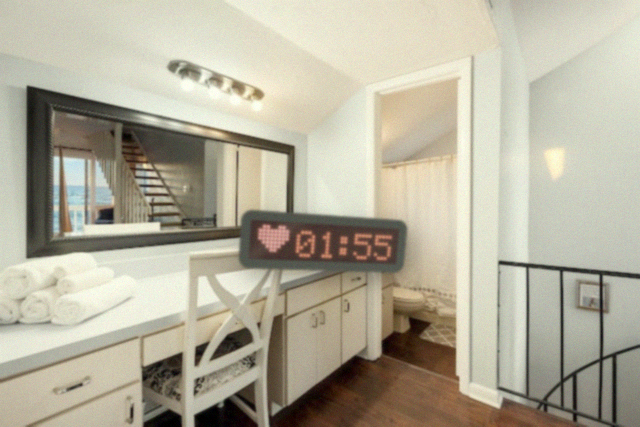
h=1 m=55
